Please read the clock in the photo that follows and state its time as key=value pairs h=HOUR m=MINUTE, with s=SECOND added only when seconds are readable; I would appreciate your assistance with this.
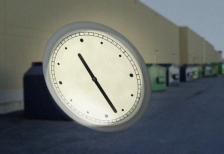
h=11 m=27
